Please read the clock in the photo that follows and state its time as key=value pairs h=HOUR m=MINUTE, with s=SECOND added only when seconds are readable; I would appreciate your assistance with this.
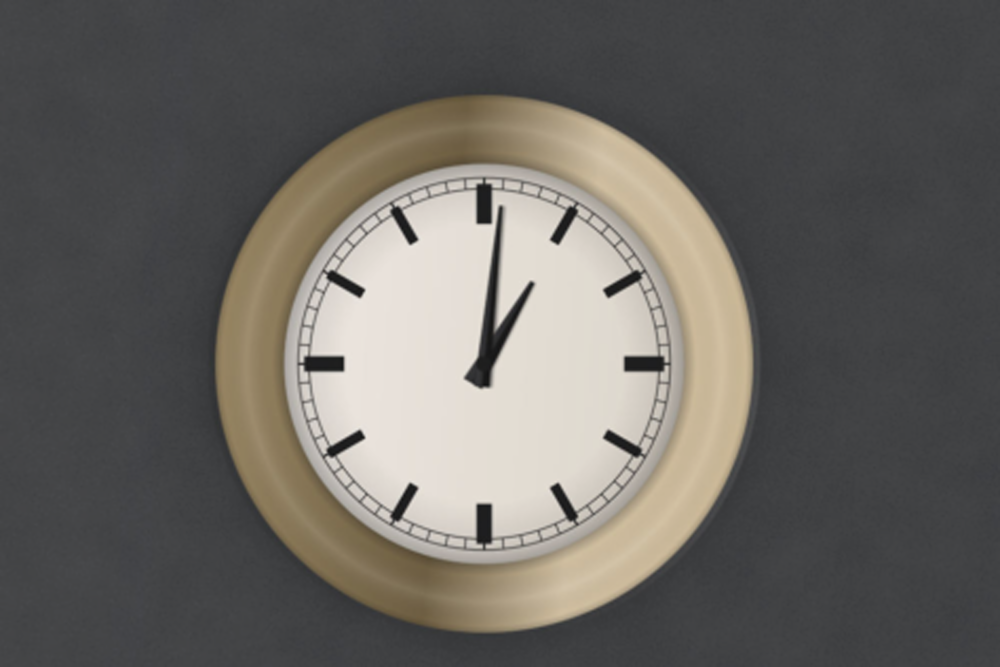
h=1 m=1
